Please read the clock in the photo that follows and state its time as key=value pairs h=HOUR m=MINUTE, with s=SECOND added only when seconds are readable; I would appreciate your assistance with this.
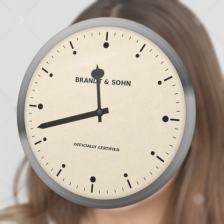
h=11 m=42
